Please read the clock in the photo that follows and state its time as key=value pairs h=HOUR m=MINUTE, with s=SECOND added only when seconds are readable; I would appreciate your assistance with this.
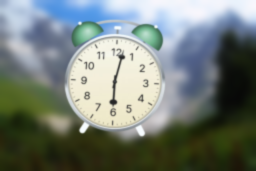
h=6 m=2
